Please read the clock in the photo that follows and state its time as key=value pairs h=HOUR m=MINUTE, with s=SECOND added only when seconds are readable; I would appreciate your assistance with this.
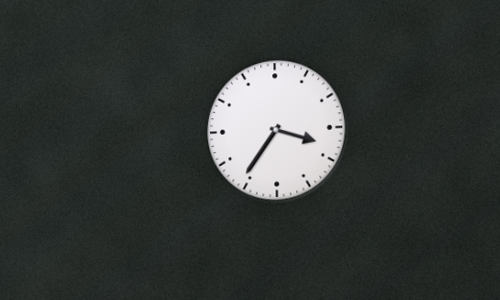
h=3 m=36
